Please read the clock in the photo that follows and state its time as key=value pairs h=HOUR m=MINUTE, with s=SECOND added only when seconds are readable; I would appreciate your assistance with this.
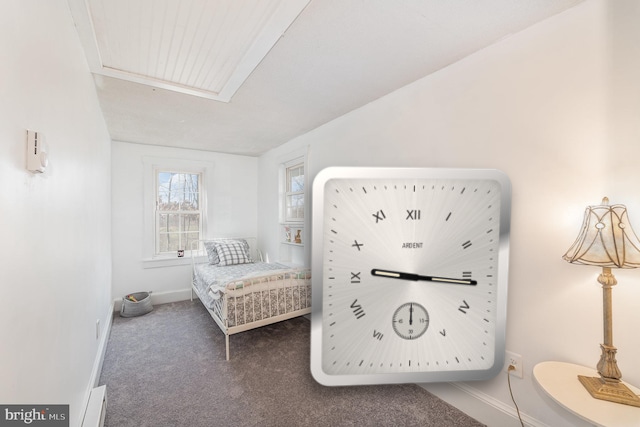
h=9 m=16
